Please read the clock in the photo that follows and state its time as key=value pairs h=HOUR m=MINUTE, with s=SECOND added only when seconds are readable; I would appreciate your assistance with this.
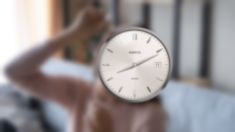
h=8 m=11
